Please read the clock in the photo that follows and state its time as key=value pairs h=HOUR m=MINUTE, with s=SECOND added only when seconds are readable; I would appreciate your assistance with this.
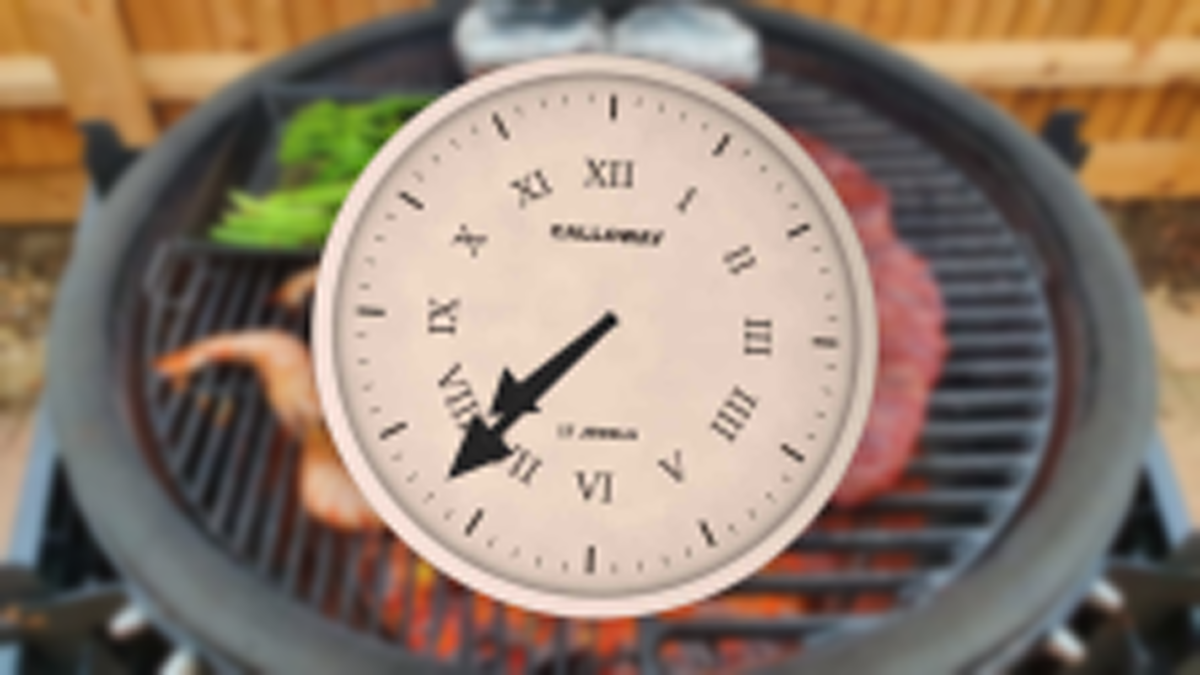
h=7 m=37
